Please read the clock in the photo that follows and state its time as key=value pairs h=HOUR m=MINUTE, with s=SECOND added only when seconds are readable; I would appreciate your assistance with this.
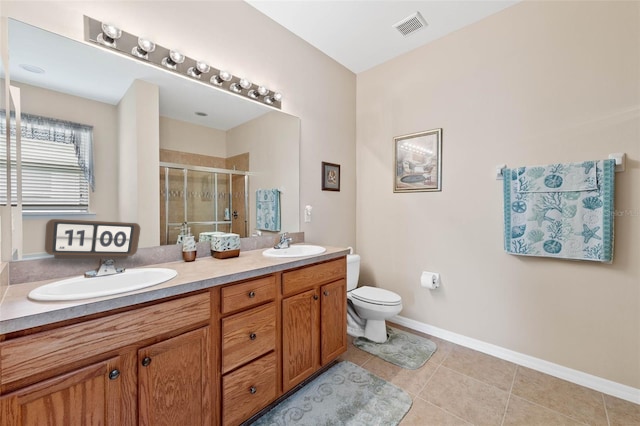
h=11 m=0
